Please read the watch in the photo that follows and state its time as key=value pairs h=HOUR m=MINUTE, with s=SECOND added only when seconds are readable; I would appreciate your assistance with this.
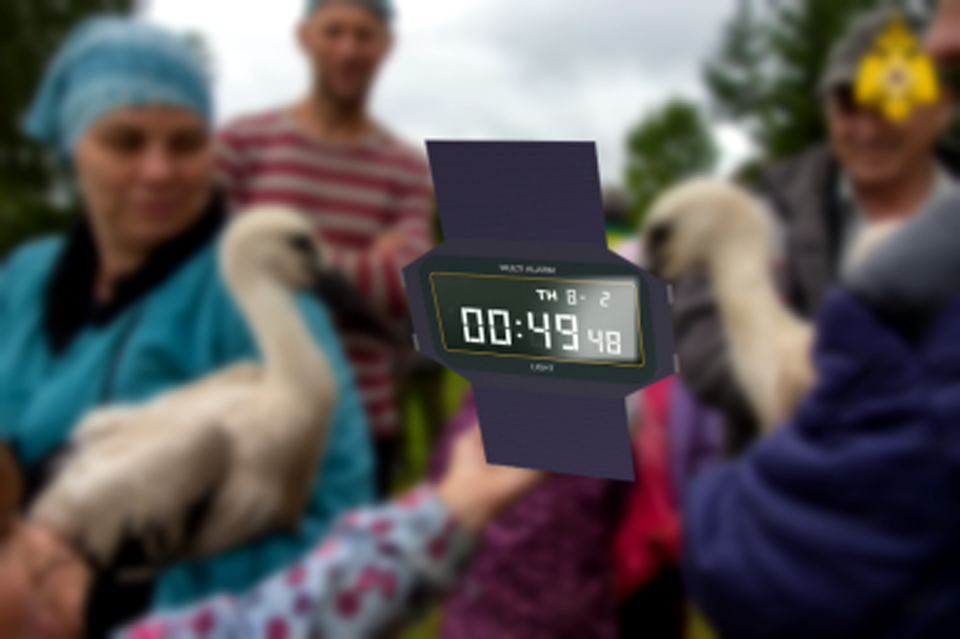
h=0 m=49 s=48
